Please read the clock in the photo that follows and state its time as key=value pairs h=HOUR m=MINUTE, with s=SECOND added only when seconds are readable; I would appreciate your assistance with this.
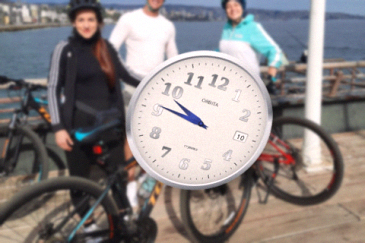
h=9 m=46
